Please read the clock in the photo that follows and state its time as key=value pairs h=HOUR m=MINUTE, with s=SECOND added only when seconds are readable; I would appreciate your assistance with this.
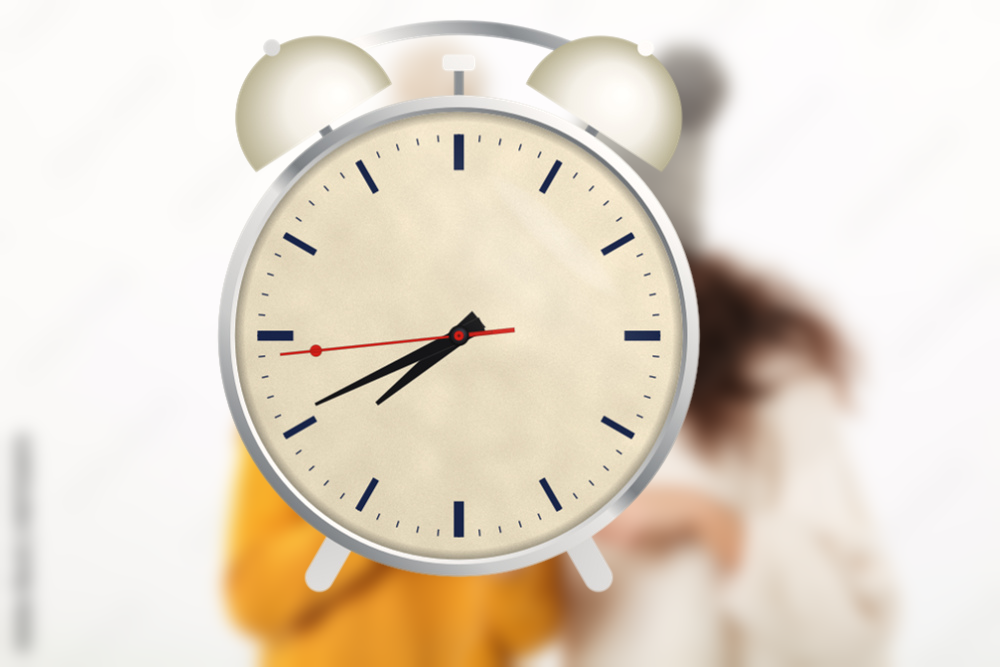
h=7 m=40 s=44
